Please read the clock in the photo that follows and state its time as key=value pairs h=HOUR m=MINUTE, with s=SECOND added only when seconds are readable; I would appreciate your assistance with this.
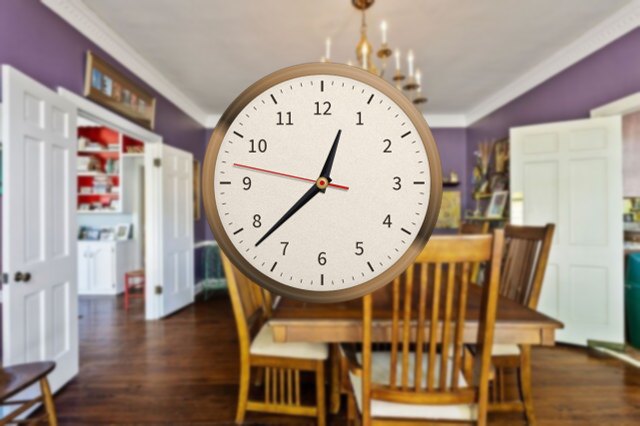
h=12 m=37 s=47
